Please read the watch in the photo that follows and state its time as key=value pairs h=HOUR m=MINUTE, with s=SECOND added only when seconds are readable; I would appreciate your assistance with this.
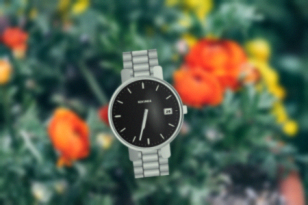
h=6 m=33
